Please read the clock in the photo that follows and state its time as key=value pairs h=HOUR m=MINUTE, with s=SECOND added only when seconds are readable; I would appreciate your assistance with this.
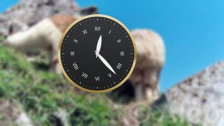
h=12 m=23
